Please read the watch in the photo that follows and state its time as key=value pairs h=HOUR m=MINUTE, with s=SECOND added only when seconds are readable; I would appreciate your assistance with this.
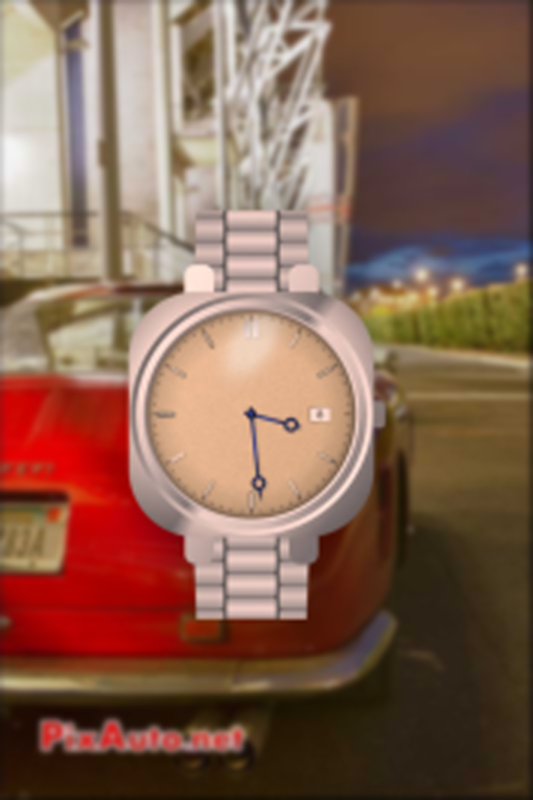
h=3 m=29
